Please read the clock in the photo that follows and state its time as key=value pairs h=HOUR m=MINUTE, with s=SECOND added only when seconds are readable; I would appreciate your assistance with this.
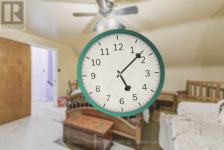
h=5 m=8
